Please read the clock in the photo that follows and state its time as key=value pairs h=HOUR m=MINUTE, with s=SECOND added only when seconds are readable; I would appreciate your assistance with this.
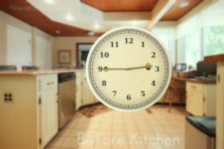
h=2 m=45
